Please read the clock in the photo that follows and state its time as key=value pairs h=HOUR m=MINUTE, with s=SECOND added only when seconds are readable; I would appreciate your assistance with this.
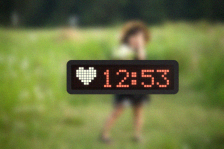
h=12 m=53
